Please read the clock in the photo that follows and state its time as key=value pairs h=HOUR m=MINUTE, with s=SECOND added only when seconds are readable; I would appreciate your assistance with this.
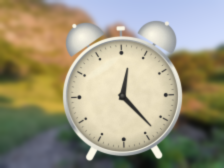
h=12 m=23
